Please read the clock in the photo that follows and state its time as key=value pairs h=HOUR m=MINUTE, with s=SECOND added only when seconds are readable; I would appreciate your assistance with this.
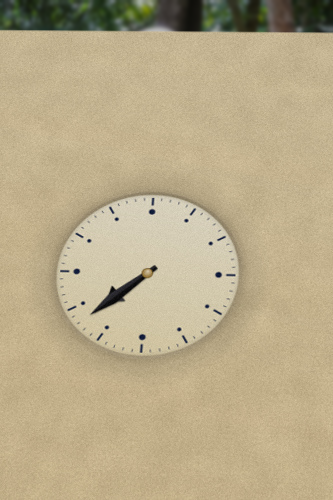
h=7 m=38
